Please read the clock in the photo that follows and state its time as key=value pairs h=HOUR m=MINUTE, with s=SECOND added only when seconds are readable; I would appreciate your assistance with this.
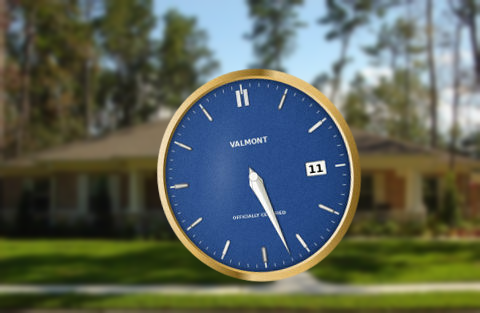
h=5 m=27
